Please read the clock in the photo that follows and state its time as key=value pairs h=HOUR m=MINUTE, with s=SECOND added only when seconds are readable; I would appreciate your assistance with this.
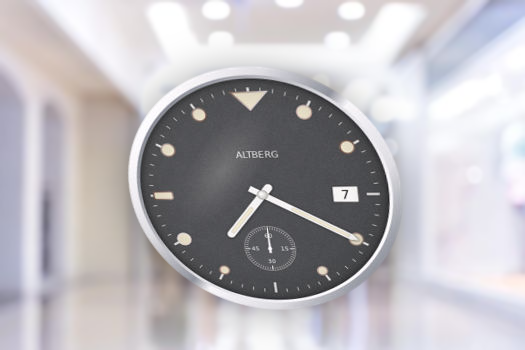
h=7 m=20
